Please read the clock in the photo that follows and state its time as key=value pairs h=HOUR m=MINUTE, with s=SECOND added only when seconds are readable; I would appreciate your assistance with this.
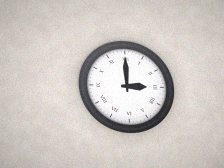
h=3 m=0
